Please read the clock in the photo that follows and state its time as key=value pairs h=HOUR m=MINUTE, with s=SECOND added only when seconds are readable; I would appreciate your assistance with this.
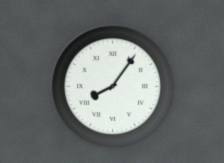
h=8 m=6
